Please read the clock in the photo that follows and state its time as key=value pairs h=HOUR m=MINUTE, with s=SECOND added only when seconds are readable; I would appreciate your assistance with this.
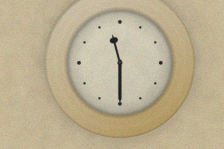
h=11 m=30
